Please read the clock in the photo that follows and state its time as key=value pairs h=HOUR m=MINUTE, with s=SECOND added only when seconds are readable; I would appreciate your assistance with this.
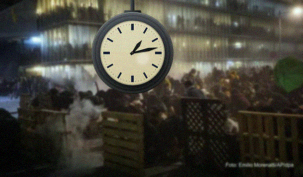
h=1 m=13
